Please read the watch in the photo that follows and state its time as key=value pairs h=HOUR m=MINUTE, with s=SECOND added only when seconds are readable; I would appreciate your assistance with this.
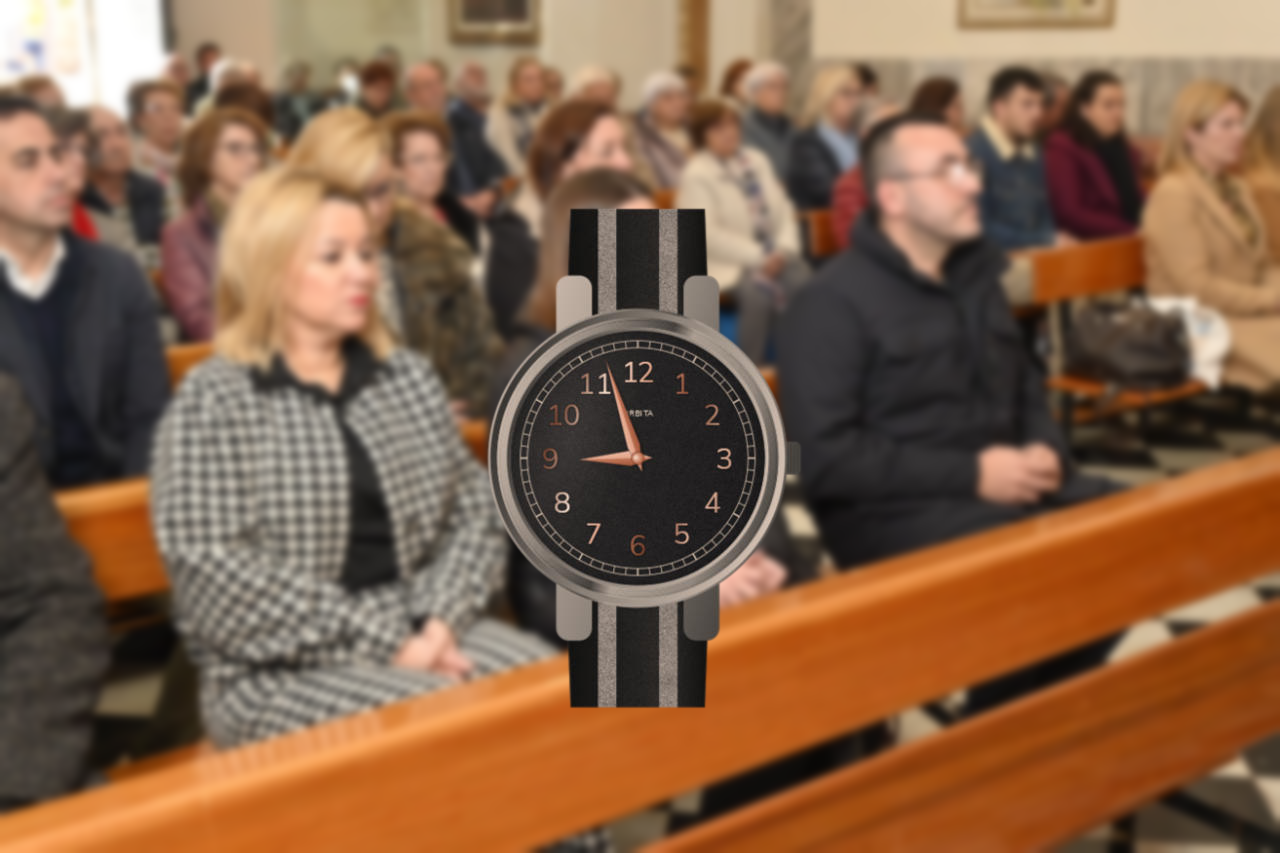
h=8 m=57
